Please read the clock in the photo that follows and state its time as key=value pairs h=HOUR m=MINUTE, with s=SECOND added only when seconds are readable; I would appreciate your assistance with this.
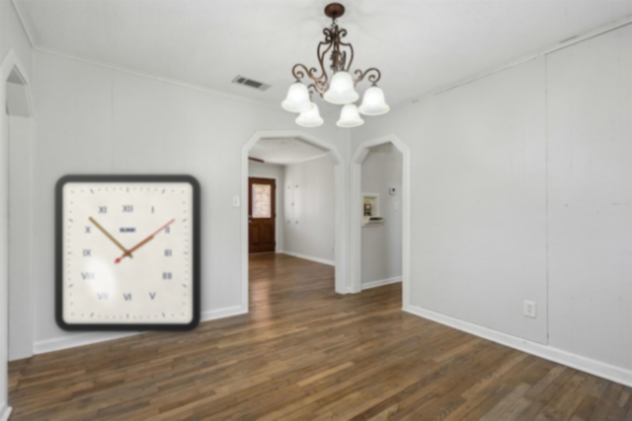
h=1 m=52 s=9
